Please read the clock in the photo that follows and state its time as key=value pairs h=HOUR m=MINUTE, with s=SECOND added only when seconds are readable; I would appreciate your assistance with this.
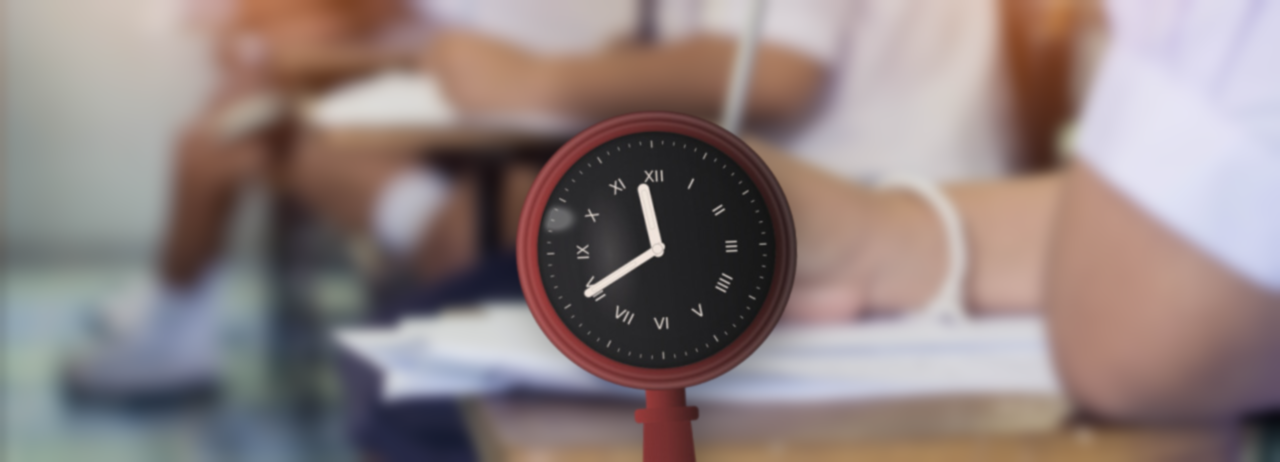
h=11 m=40
